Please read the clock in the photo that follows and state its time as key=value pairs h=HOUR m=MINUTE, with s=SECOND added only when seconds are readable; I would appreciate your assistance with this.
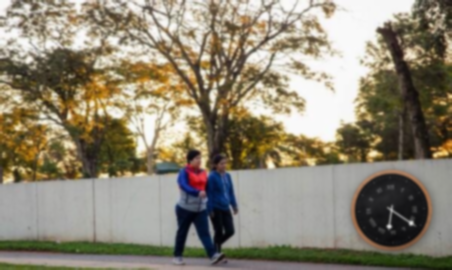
h=6 m=21
